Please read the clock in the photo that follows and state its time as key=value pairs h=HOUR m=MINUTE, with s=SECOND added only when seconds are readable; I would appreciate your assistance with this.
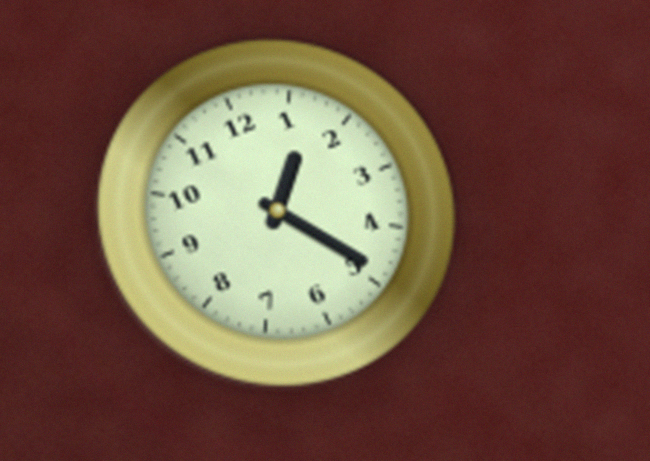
h=1 m=24
